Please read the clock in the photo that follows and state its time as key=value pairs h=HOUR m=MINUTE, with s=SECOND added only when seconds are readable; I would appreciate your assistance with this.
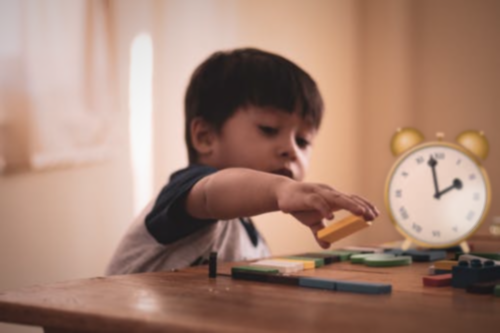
h=1 m=58
